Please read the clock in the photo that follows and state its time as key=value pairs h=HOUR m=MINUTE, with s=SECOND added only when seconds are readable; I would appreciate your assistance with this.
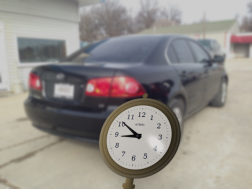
h=8 m=51
